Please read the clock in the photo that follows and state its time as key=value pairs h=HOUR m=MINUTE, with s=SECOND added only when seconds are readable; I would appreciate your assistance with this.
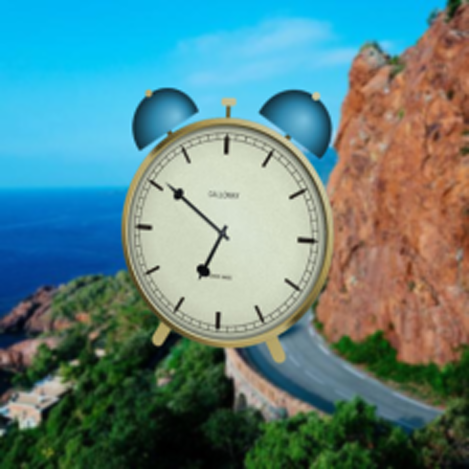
h=6 m=51
